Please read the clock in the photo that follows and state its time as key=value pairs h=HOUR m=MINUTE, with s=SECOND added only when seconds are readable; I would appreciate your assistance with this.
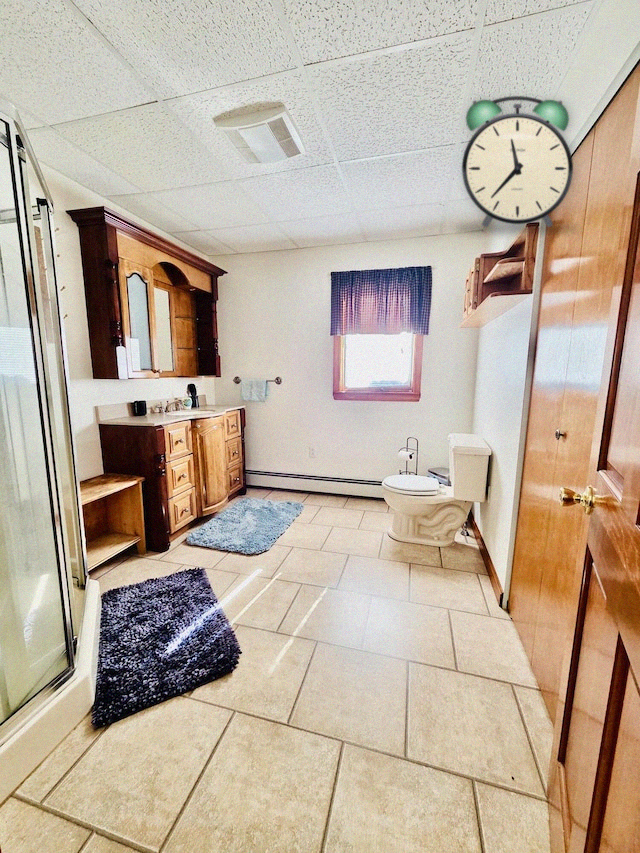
h=11 m=37
